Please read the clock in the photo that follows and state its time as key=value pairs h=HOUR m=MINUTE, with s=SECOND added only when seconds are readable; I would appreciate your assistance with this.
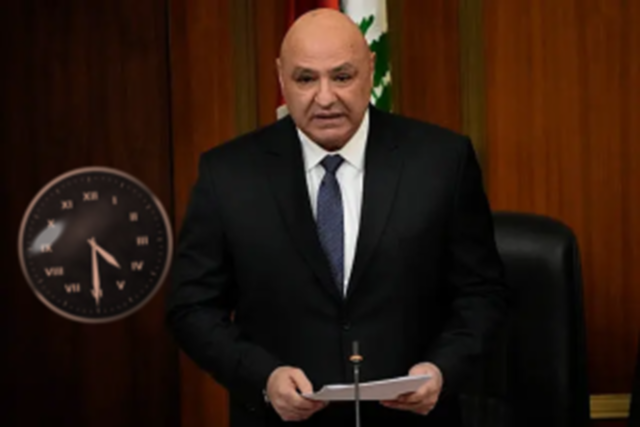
h=4 m=30
